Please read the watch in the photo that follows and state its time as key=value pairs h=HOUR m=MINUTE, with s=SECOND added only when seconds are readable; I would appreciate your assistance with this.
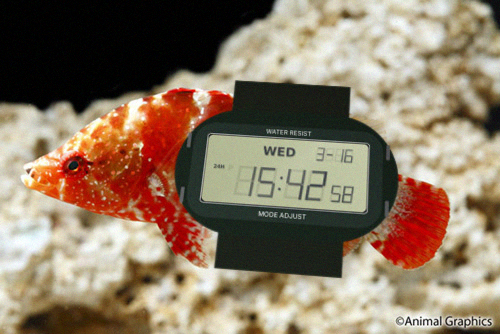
h=15 m=42 s=58
